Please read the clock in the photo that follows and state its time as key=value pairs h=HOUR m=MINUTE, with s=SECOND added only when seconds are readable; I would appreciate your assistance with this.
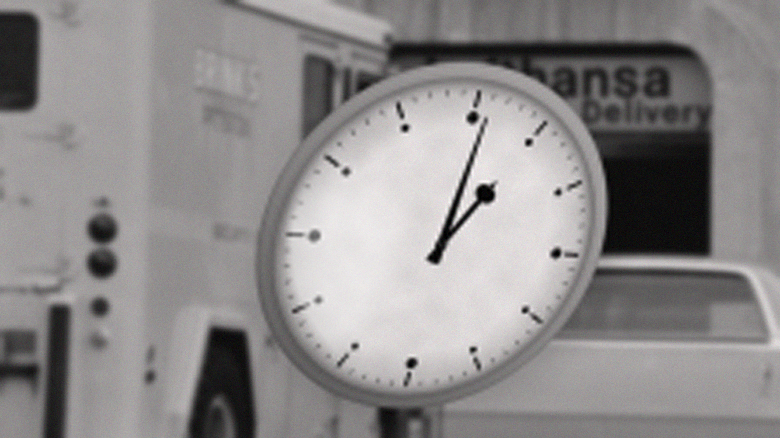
h=1 m=1
